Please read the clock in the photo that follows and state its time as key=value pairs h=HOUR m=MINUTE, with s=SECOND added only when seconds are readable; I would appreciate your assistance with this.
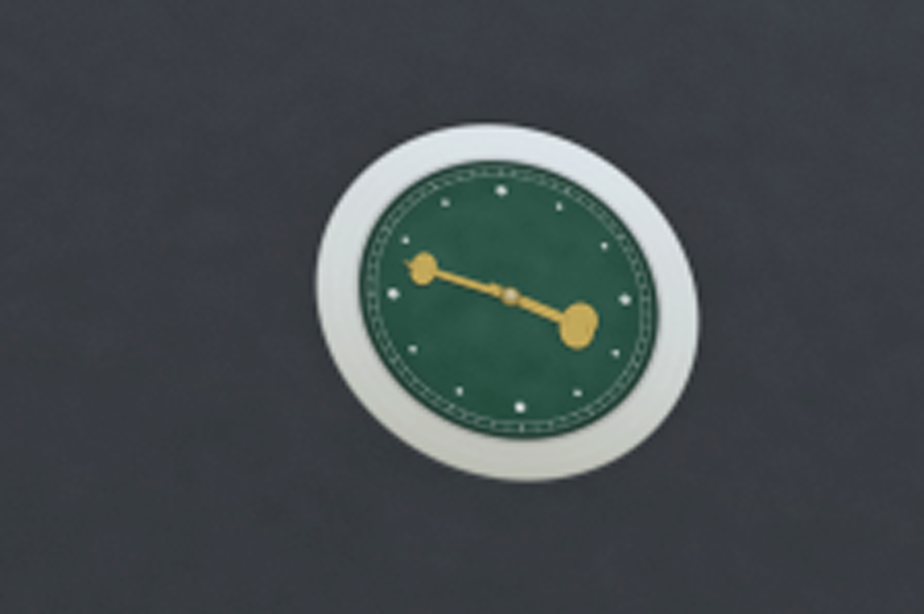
h=3 m=48
